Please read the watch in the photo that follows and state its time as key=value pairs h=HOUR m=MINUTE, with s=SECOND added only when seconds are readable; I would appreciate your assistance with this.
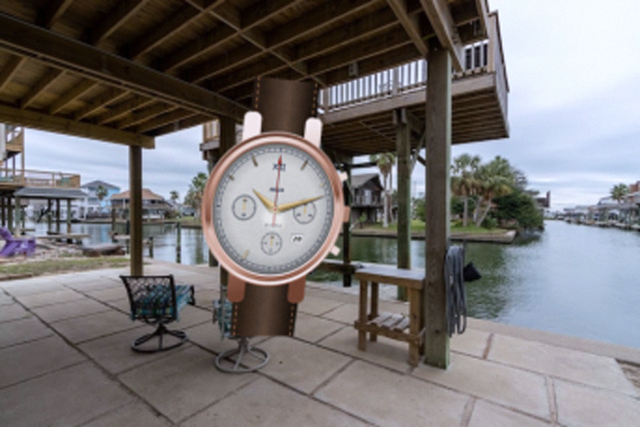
h=10 m=12
